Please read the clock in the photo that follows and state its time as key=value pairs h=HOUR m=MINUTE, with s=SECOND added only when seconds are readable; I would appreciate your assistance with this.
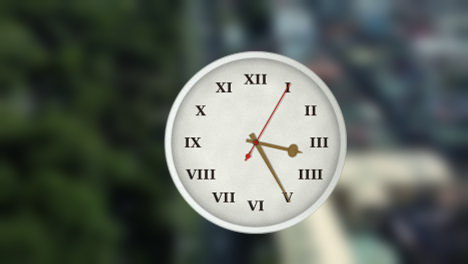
h=3 m=25 s=5
